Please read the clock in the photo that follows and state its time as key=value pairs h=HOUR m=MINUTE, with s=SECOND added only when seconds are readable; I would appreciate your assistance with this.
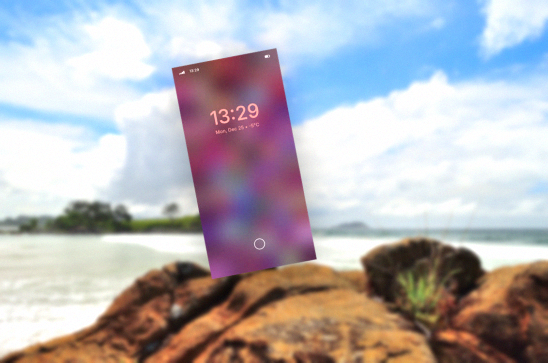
h=13 m=29
